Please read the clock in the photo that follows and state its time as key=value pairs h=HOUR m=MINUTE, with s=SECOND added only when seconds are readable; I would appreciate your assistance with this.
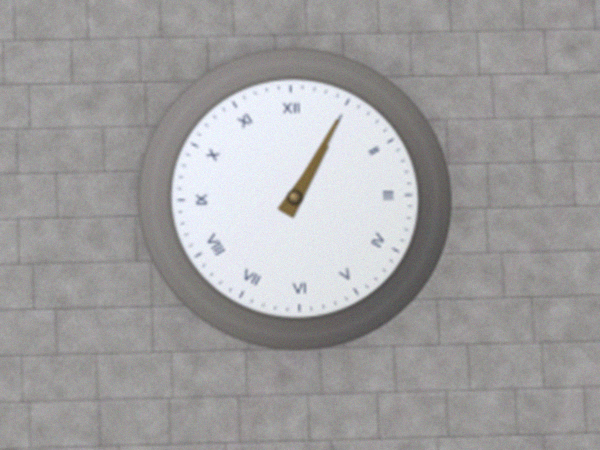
h=1 m=5
